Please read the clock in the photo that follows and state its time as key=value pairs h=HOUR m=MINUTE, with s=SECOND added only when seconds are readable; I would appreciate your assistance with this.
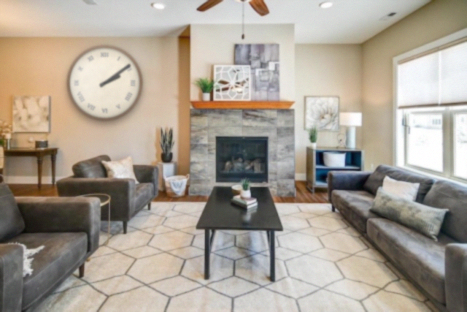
h=2 m=9
